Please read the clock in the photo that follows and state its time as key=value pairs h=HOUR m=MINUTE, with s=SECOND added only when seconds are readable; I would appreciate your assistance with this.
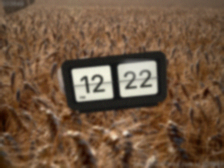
h=12 m=22
